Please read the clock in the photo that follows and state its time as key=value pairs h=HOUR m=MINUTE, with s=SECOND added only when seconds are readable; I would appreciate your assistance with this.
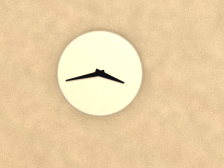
h=3 m=43
